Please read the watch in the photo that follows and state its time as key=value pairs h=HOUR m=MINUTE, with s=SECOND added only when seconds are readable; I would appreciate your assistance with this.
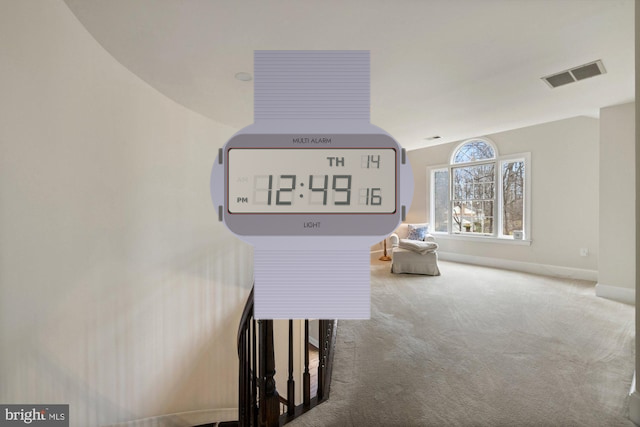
h=12 m=49 s=16
